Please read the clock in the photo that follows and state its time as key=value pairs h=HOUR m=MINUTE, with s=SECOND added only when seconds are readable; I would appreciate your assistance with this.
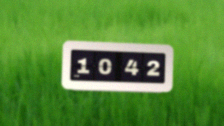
h=10 m=42
